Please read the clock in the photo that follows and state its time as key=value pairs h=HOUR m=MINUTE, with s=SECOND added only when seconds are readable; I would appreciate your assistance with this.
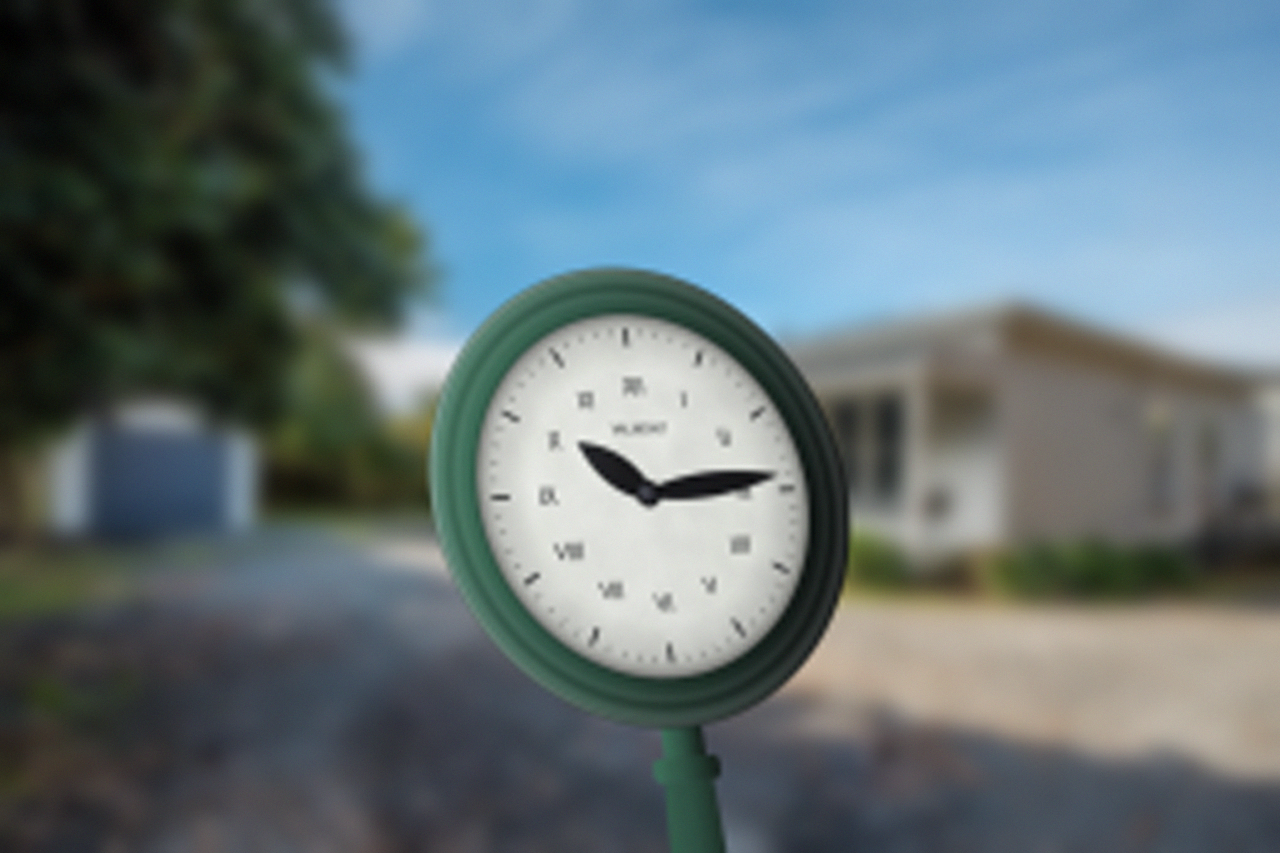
h=10 m=14
